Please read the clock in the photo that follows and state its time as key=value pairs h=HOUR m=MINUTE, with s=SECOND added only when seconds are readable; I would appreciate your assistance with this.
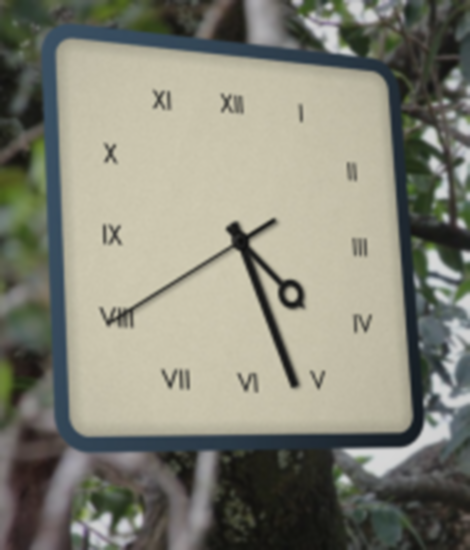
h=4 m=26 s=40
